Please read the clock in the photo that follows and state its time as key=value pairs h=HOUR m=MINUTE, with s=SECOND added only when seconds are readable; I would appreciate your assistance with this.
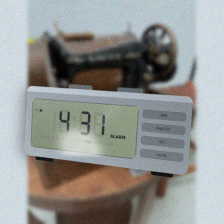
h=4 m=31
